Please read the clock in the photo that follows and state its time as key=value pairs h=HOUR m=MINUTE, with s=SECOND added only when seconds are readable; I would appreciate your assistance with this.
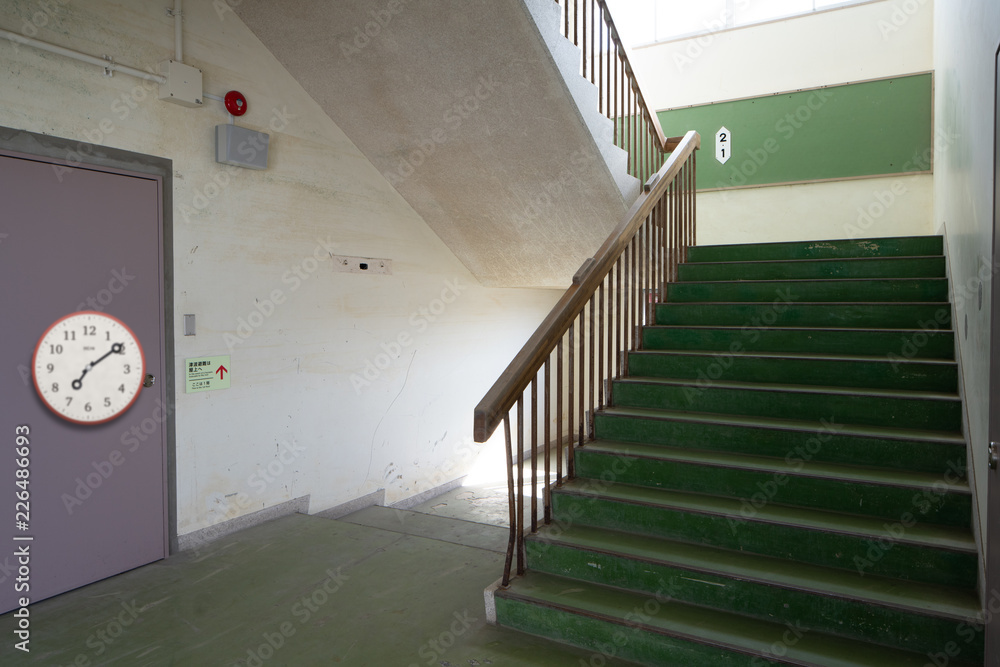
h=7 m=9
